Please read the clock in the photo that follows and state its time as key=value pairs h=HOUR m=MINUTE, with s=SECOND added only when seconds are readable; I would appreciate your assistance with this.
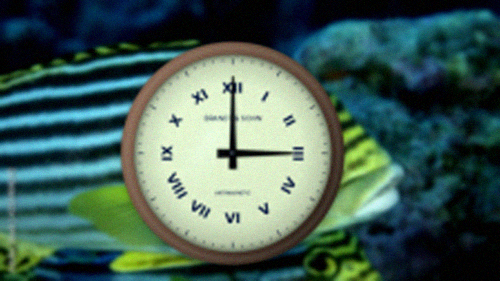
h=3 m=0
